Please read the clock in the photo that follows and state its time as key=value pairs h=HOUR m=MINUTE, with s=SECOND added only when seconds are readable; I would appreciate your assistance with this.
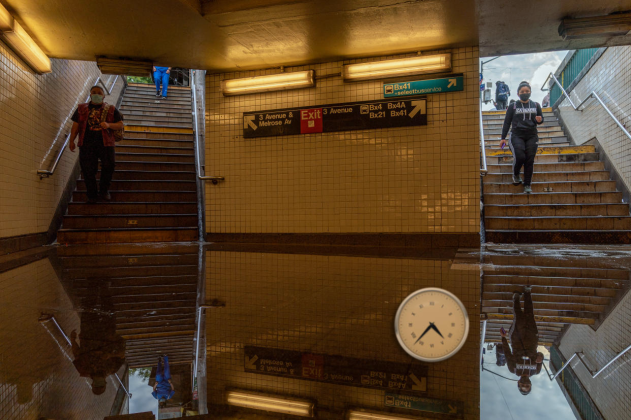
h=4 m=37
